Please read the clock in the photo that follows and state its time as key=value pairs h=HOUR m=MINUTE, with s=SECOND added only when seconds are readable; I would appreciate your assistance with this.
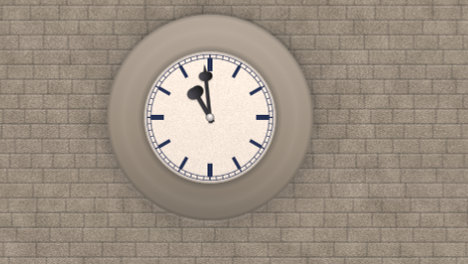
h=10 m=59
